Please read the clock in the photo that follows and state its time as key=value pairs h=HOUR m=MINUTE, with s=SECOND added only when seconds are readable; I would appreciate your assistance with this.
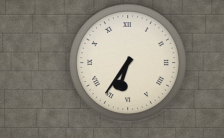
h=6 m=36
